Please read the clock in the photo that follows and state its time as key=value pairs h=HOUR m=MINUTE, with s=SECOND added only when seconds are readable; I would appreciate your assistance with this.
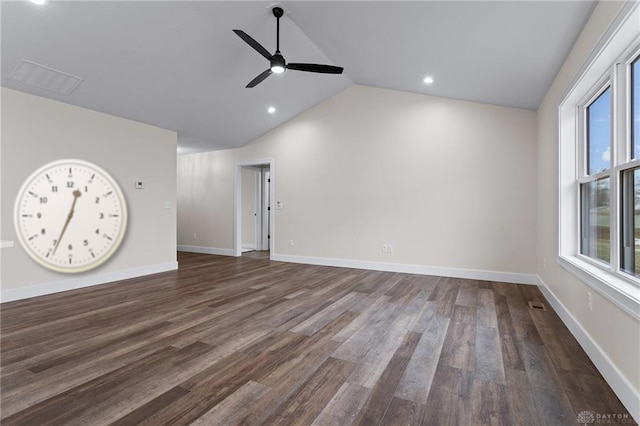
h=12 m=34
